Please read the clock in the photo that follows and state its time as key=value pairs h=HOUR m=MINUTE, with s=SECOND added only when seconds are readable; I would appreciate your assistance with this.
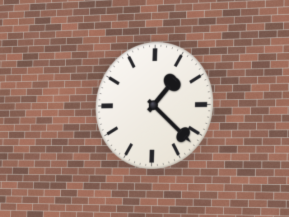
h=1 m=22
